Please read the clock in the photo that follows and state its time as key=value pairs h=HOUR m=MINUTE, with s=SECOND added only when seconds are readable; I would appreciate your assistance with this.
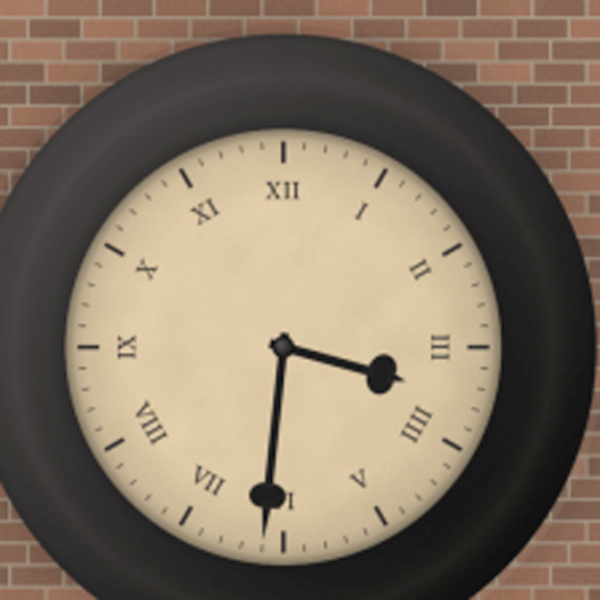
h=3 m=31
